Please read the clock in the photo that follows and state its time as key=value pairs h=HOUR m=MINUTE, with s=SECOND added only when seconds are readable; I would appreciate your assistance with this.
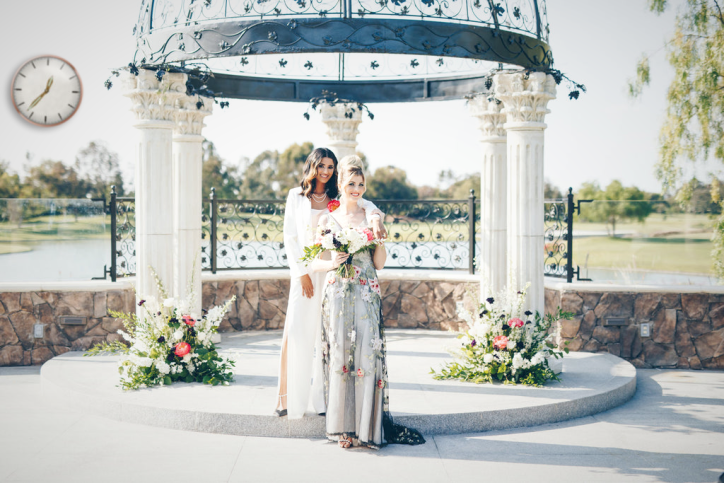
h=12 m=37
